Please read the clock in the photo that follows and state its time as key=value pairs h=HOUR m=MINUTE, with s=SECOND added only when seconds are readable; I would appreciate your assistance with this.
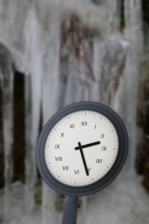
h=2 m=26
